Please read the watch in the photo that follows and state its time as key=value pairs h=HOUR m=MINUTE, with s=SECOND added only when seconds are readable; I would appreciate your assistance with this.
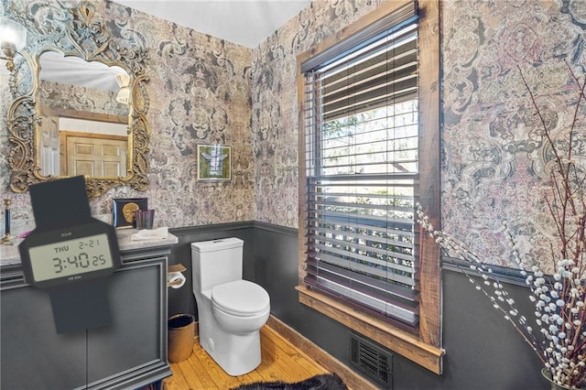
h=3 m=40 s=25
